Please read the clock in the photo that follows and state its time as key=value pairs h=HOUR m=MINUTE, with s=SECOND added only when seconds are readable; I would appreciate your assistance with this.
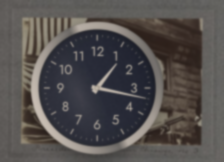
h=1 m=17
